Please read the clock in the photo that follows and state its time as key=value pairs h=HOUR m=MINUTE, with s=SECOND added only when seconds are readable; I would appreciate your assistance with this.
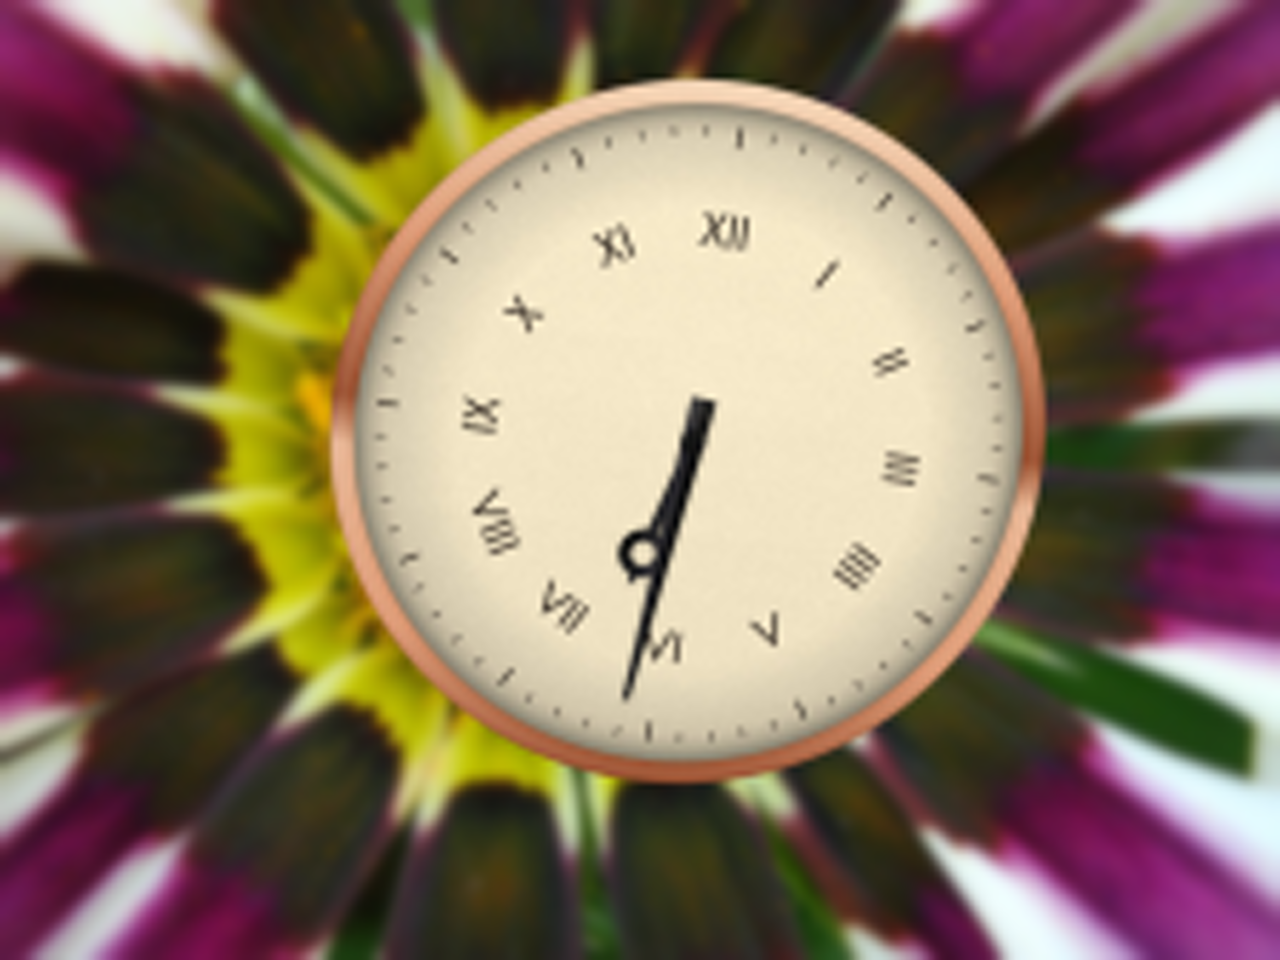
h=6 m=31
